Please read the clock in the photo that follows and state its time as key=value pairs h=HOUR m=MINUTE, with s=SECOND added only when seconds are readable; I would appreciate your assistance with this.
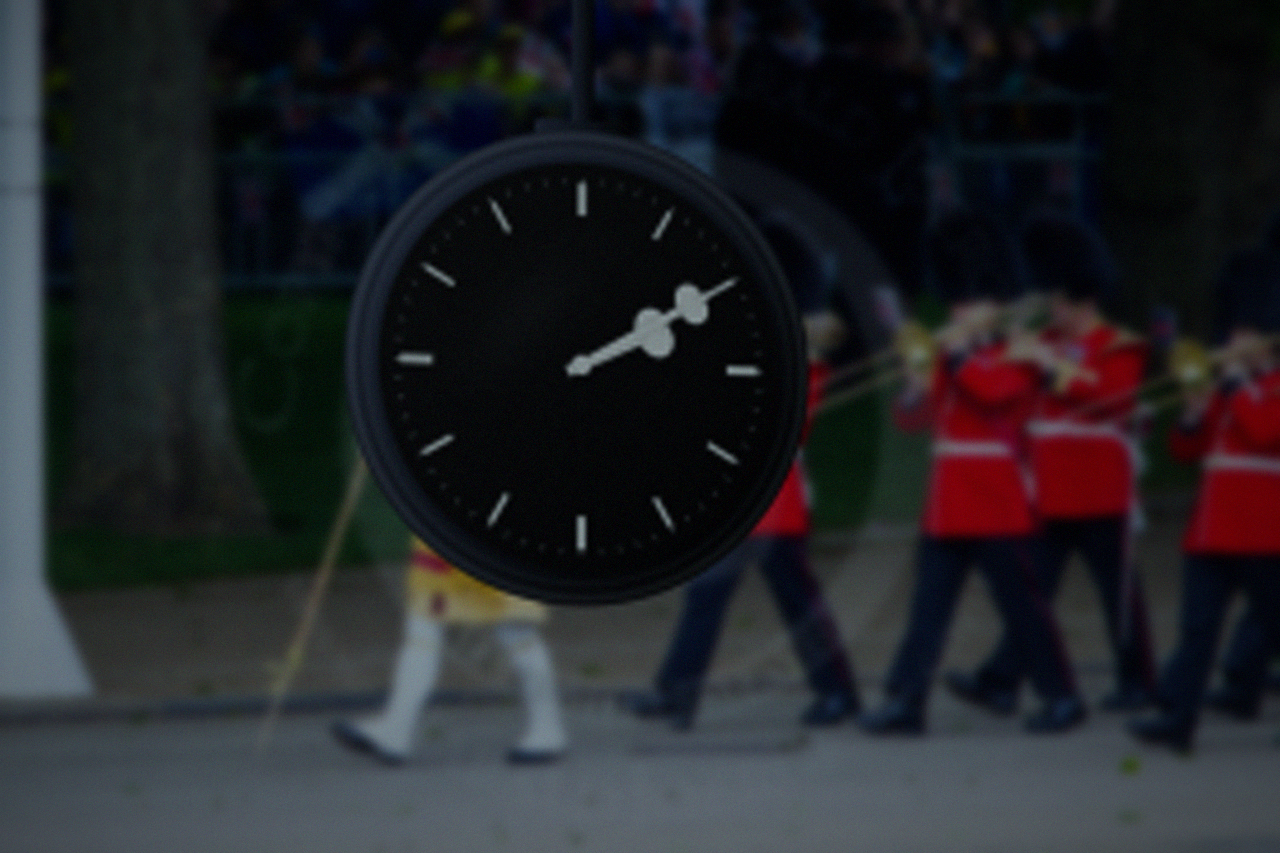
h=2 m=10
